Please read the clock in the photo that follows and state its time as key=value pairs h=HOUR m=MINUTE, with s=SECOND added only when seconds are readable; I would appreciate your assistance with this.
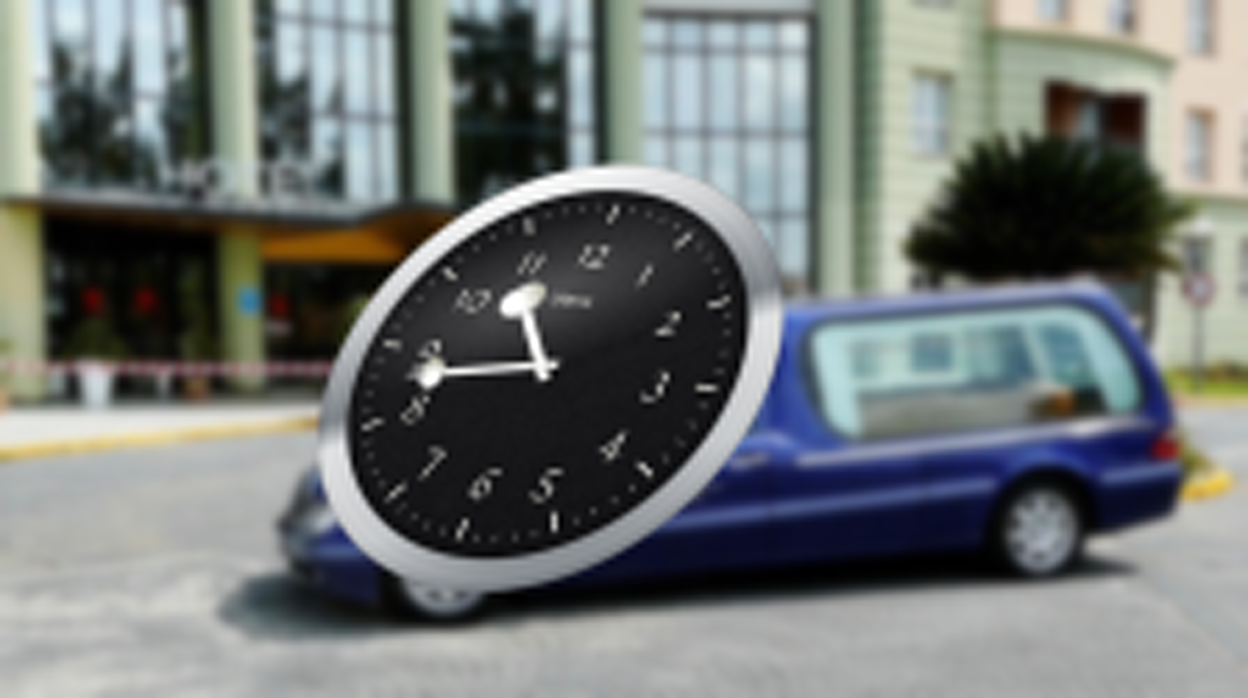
h=10 m=43
